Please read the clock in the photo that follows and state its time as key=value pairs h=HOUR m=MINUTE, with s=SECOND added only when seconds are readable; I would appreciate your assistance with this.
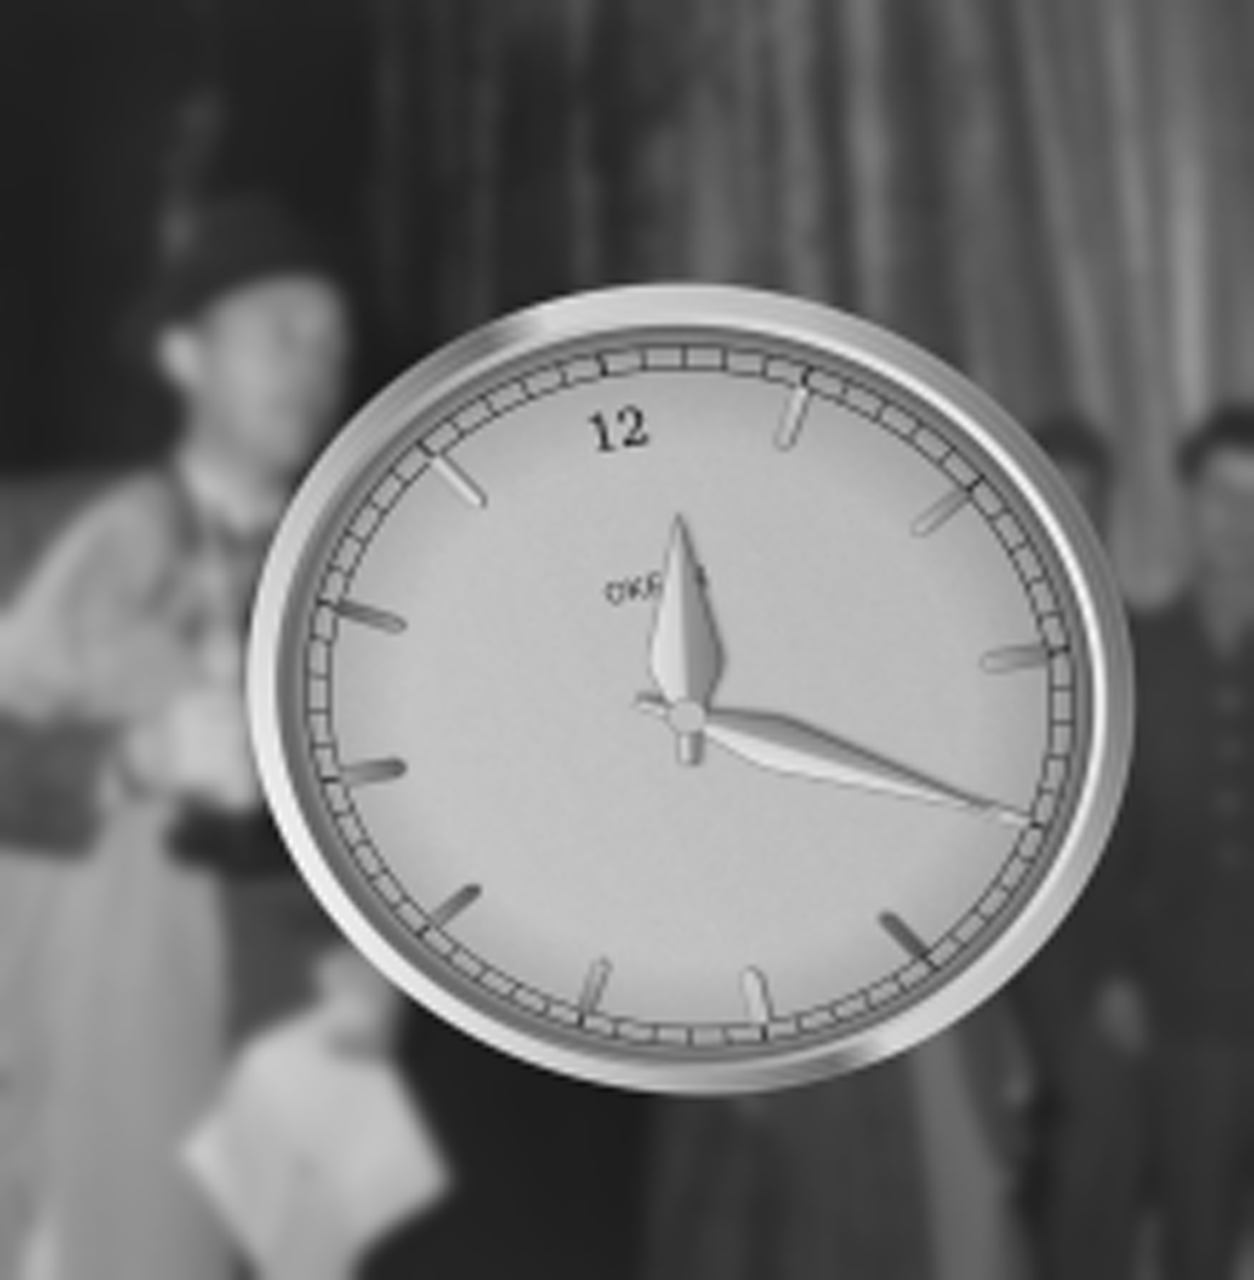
h=12 m=20
